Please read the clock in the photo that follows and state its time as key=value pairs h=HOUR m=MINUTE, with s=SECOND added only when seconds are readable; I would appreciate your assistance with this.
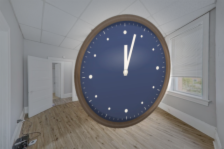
h=12 m=3
